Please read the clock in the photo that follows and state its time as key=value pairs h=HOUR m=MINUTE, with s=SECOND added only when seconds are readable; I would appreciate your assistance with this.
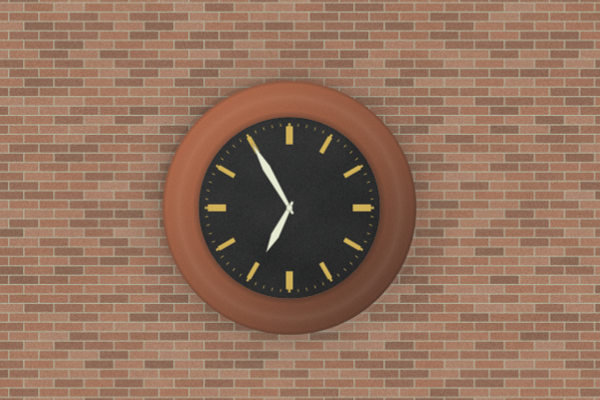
h=6 m=55
